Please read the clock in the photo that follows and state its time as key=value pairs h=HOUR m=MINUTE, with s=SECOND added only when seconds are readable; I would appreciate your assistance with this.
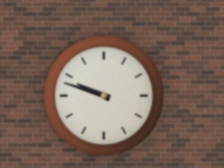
h=9 m=48
